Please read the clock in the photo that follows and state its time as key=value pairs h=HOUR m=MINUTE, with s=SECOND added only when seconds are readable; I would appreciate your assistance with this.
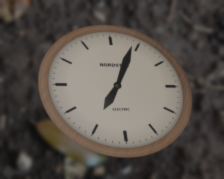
h=7 m=4
